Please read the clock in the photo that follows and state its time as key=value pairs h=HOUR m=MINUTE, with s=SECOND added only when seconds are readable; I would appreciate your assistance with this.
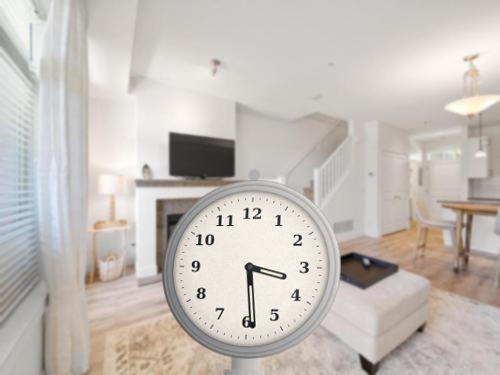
h=3 m=29
